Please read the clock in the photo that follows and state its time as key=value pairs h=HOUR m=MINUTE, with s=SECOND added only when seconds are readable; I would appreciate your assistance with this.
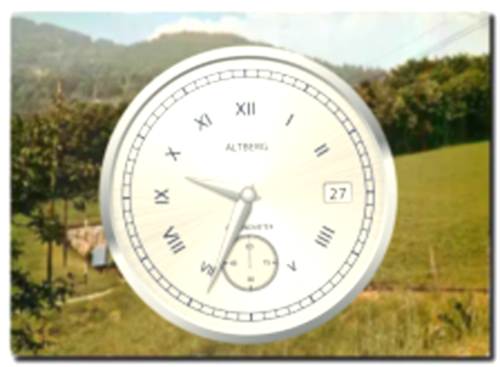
h=9 m=34
